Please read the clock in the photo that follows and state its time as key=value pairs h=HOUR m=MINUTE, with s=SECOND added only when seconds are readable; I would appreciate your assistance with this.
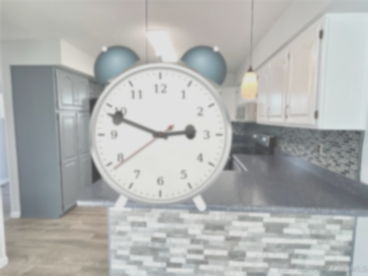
h=2 m=48 s=39
